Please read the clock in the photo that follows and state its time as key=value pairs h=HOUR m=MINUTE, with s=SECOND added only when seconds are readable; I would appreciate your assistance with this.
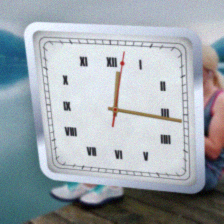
h=12 m=16 s=2
